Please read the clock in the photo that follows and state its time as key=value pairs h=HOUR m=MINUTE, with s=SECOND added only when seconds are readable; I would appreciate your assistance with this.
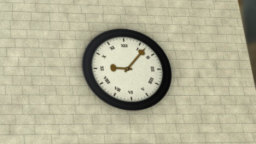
h=9 m=7
